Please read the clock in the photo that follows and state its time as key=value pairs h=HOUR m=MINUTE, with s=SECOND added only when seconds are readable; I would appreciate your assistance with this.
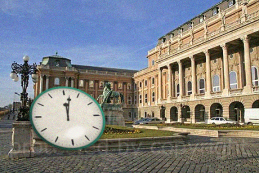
h=12 m=2
